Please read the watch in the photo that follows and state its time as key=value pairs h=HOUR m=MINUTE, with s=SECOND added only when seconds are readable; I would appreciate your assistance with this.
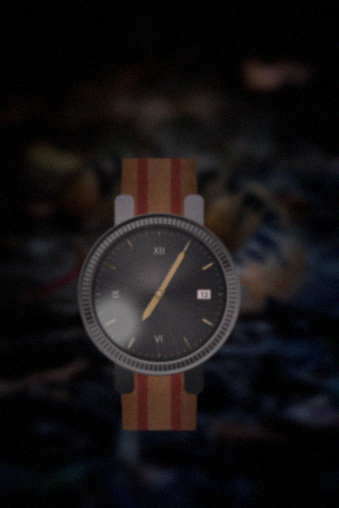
h=7 m=5
